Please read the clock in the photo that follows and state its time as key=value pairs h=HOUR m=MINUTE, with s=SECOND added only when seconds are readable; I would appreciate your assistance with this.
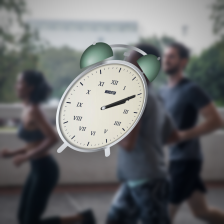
h=2 m=10
